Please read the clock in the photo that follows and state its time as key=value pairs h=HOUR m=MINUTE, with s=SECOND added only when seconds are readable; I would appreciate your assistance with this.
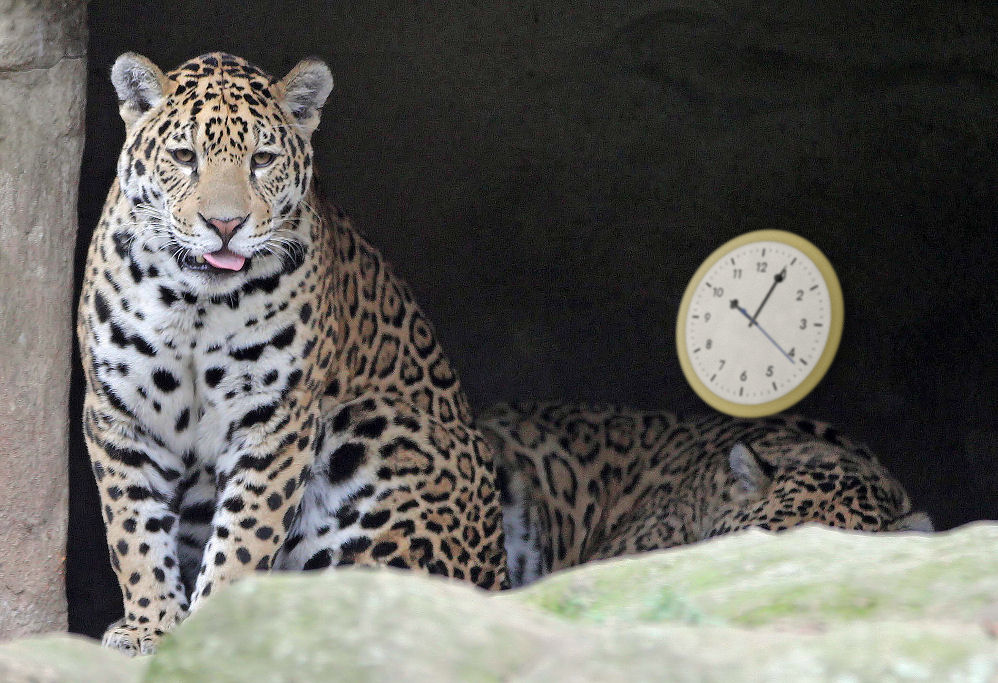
h=10 m=4 s=21
